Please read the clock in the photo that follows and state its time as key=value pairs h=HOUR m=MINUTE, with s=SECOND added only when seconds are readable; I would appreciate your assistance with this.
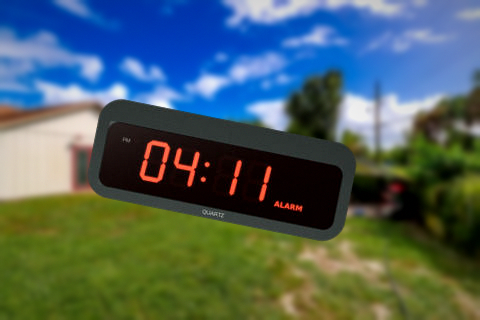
h=4 m=11
